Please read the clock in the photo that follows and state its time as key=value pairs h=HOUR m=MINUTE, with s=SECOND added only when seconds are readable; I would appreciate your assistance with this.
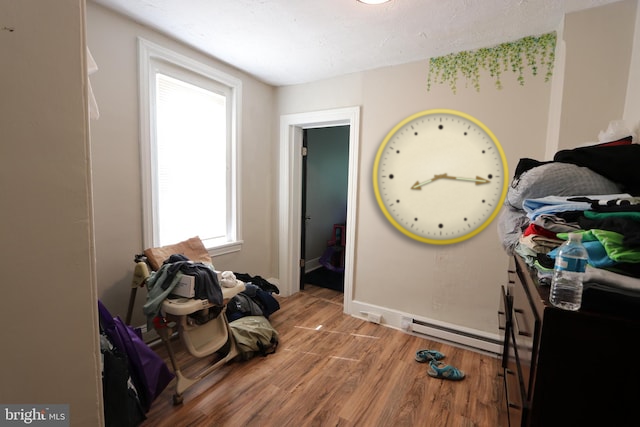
h=8 m=16
